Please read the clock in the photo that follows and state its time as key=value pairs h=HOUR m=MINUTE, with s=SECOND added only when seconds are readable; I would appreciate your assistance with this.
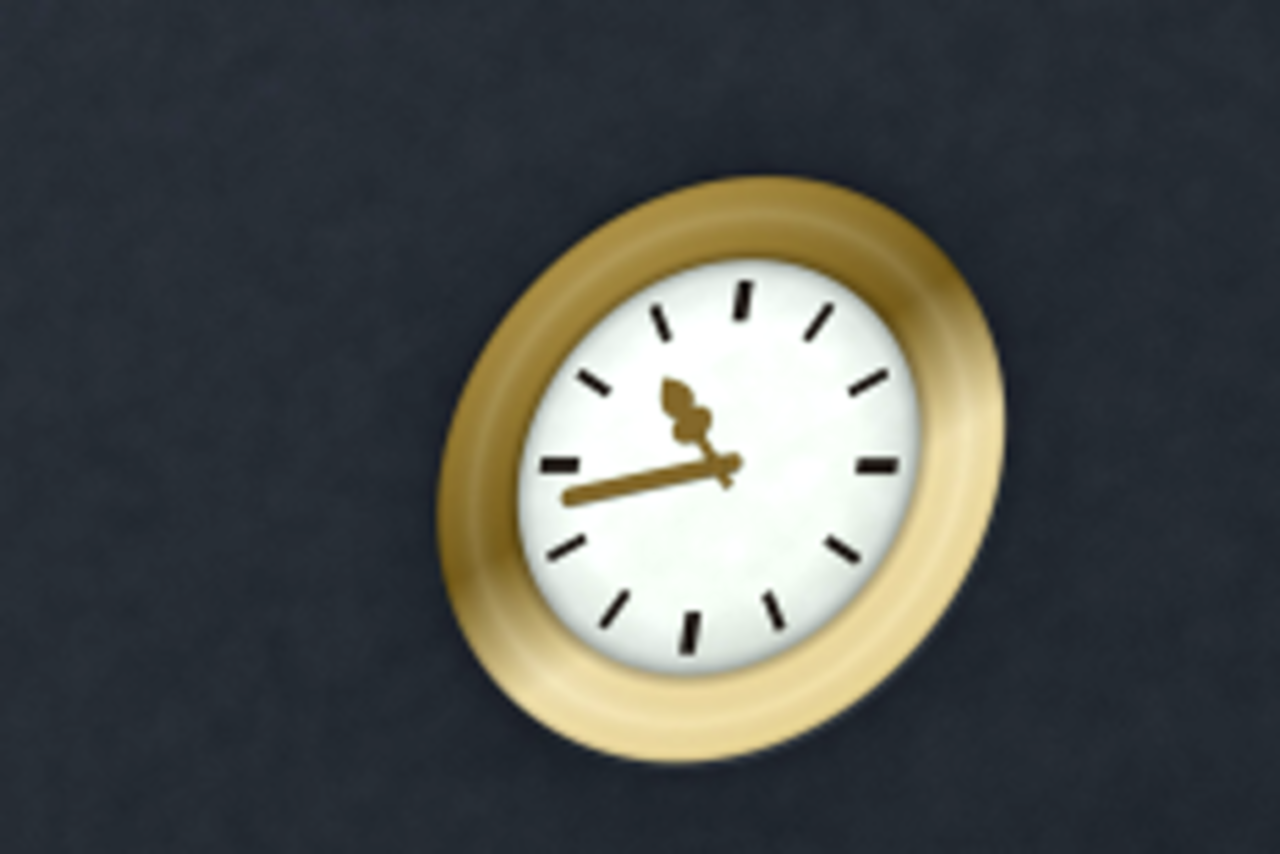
h=10 m=43
